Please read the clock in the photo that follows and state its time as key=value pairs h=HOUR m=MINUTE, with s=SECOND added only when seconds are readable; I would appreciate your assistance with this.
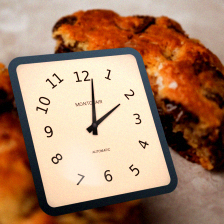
h=2 m=2
